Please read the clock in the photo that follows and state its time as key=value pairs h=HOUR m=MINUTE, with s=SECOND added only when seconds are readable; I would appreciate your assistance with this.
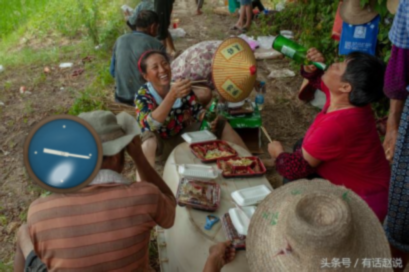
h=9 m=16
